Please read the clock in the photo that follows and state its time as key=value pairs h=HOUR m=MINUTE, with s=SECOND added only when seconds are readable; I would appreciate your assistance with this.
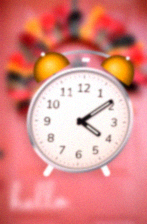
h=4 m=9
